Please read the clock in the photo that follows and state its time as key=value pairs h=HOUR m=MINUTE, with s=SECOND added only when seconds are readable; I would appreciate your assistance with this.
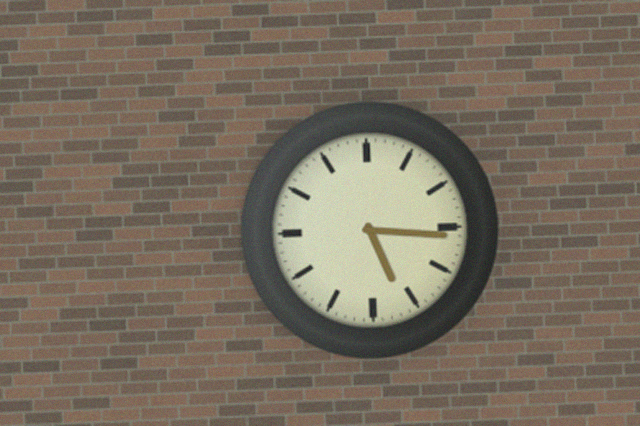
h=5 m=16
